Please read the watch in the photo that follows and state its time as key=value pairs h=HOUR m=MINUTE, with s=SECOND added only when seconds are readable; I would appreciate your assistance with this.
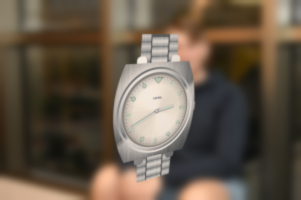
h=2 m=41
